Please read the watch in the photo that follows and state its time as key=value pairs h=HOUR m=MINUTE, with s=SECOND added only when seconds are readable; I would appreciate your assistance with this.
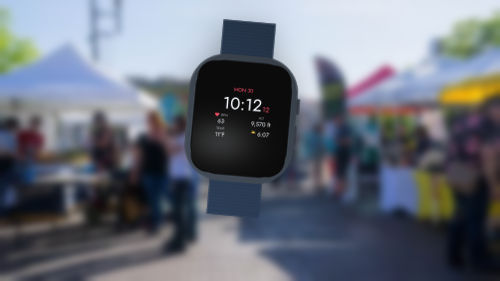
h=10 m=12
